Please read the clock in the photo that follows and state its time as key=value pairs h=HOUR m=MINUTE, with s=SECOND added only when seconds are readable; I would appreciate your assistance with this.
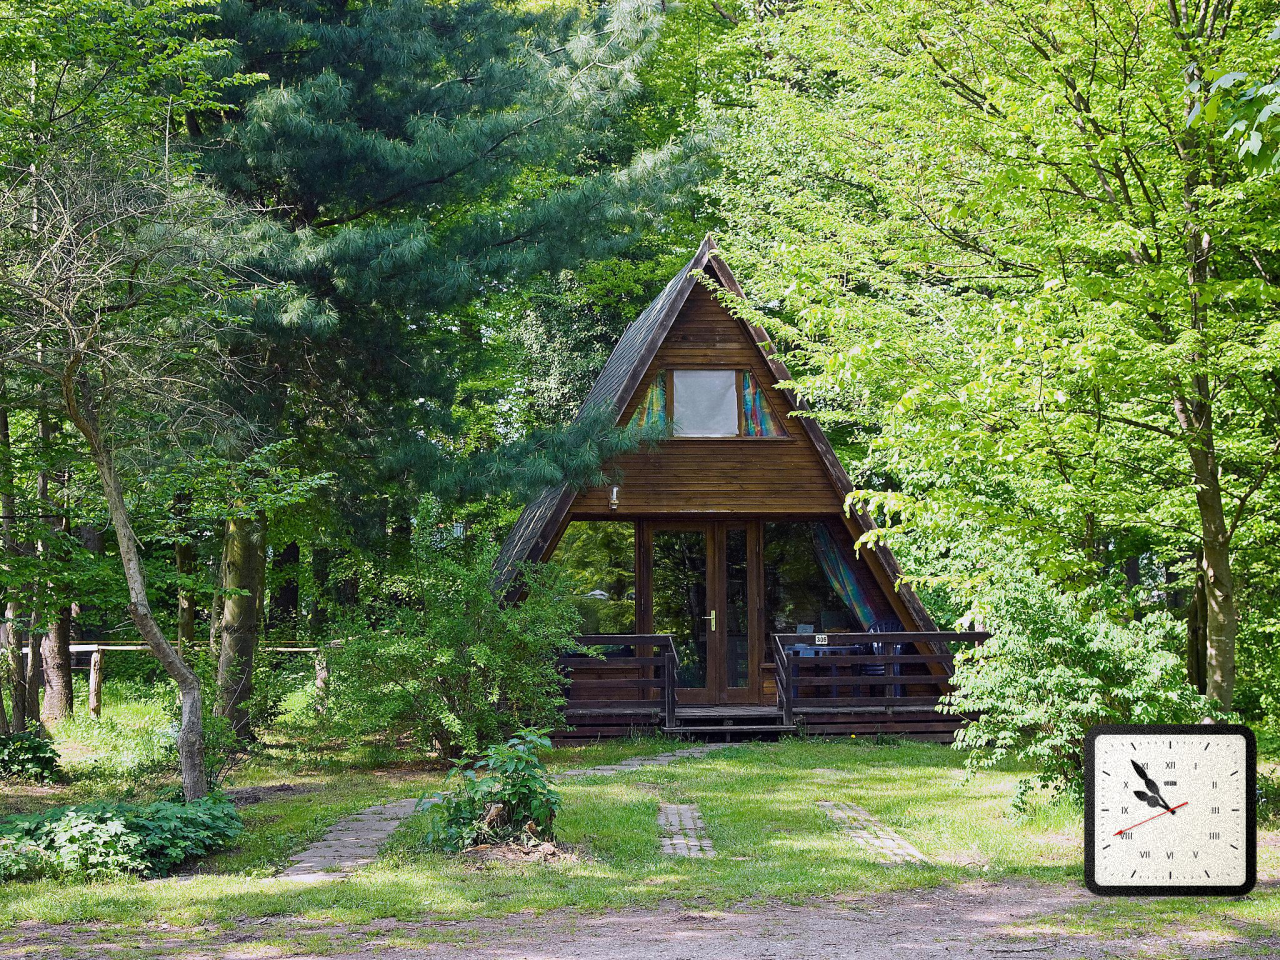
h=9 m=53 s=41
